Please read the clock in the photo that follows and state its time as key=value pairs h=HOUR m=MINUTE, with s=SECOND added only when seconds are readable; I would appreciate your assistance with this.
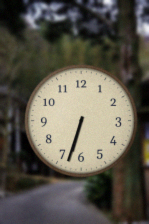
h=6 m=33
